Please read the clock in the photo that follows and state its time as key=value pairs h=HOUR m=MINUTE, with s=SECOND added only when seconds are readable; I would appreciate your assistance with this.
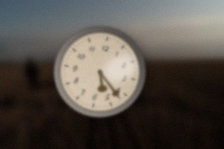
h=5 m=22
